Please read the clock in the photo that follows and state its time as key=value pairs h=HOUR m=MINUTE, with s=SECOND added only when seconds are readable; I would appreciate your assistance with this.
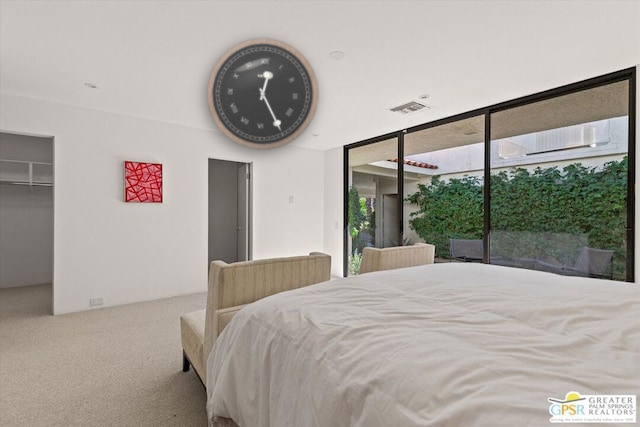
h=12 m=25
